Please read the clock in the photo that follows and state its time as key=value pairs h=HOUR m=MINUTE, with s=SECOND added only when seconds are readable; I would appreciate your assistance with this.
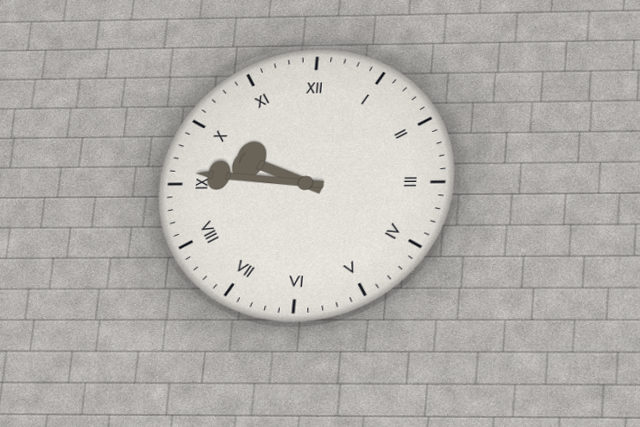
h=9 m=46
